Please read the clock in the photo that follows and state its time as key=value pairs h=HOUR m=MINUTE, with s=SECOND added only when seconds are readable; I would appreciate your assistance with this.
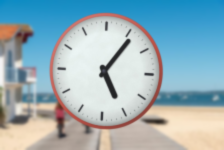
h=5 m=6
